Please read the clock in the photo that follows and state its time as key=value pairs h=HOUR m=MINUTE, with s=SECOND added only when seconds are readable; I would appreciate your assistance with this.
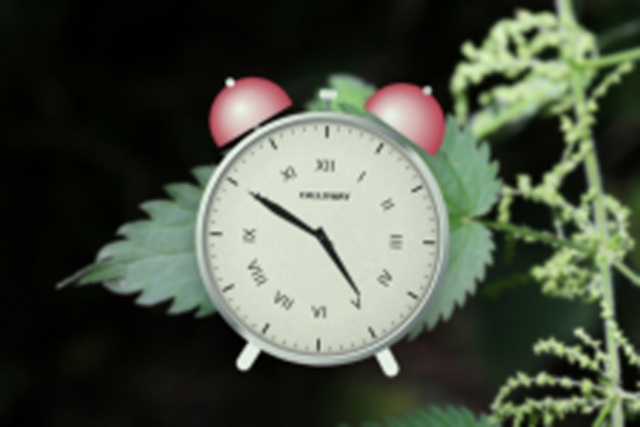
h=4 m=50
